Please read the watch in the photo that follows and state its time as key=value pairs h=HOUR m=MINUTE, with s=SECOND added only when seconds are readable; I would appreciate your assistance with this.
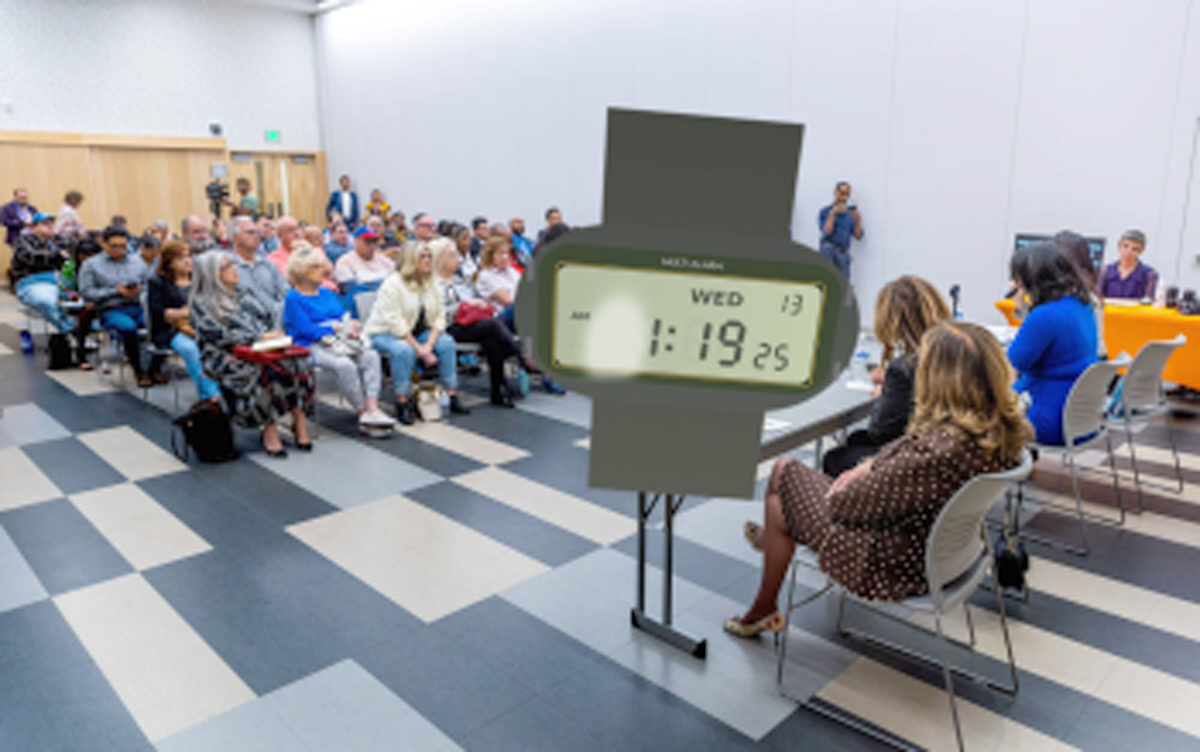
h=1 m=19 s=25
